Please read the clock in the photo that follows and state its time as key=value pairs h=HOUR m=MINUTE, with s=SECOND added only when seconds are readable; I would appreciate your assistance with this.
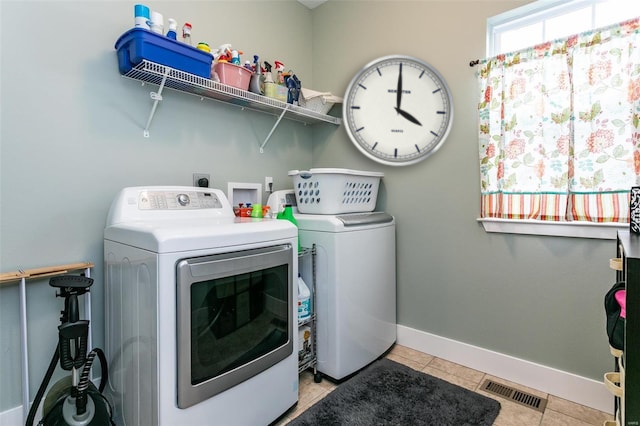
h=4 m=0
